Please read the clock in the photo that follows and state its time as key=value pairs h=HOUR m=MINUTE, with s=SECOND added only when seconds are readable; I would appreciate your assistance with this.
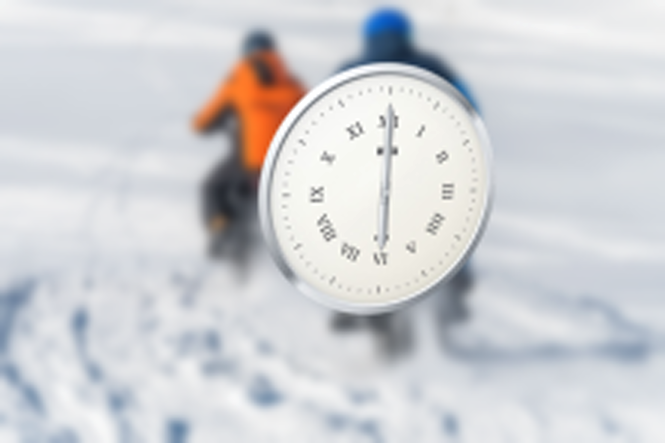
h=6 m=0
